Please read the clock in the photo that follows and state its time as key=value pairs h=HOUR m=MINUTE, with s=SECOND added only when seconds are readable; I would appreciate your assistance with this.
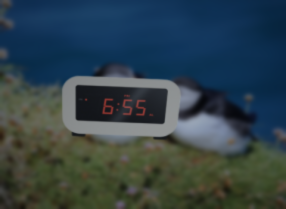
h=6 m=55
